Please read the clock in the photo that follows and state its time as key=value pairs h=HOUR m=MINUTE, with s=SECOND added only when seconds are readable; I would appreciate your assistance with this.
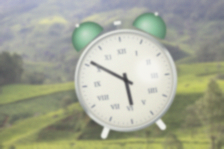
h=5 m=51
